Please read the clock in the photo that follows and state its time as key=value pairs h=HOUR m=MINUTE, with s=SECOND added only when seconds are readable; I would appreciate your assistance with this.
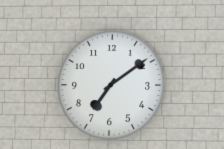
h=7 m=9
